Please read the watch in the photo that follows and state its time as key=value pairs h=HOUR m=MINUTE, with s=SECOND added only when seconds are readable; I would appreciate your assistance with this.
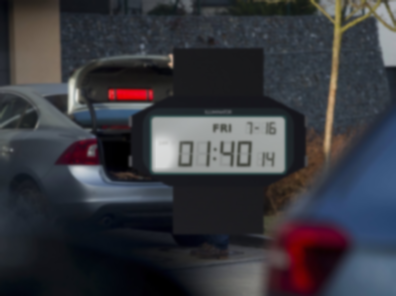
h=1 m=40 s=14
